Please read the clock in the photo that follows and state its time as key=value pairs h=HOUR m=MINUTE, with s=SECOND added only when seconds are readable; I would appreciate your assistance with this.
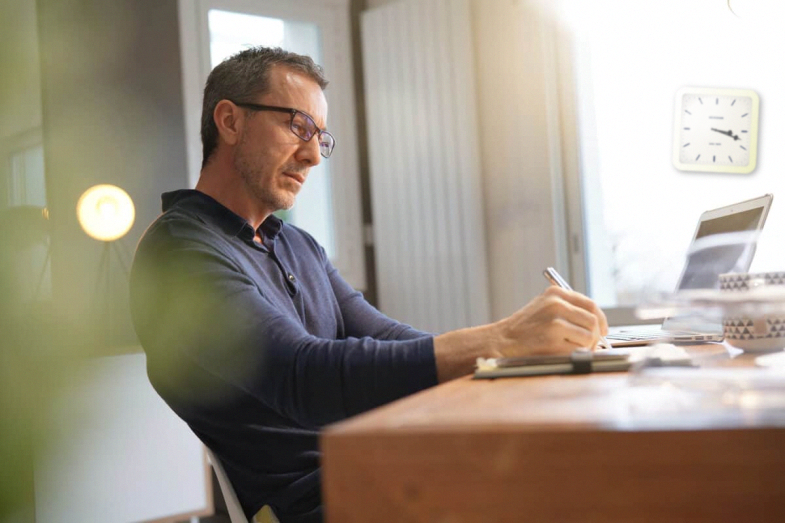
h=3 m=18
